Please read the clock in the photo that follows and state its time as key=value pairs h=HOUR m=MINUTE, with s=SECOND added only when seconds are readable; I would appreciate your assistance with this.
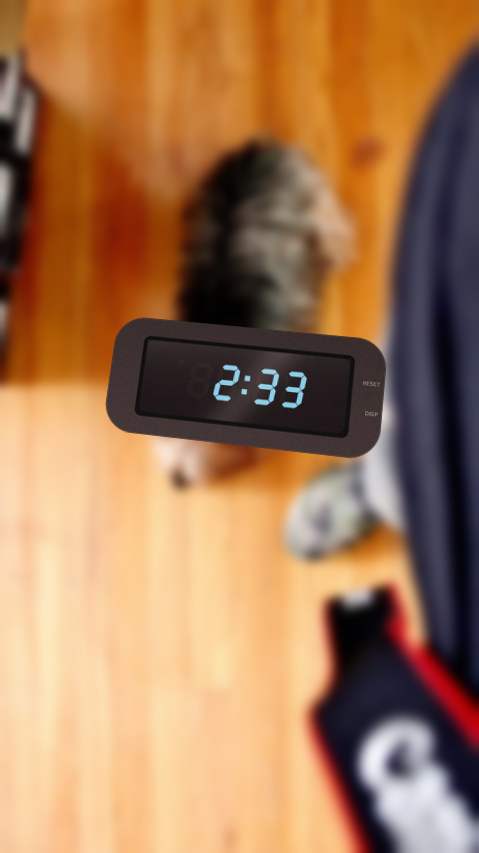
h=2 m=33
